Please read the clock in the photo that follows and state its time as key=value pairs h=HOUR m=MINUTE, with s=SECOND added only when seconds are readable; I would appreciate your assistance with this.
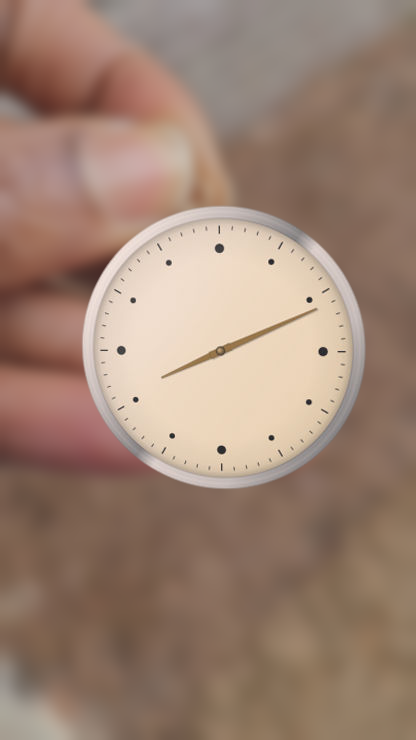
h=8 m=11
